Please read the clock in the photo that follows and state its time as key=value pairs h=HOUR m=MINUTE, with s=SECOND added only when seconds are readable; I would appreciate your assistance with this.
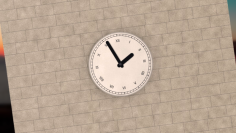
h=1 m=56
